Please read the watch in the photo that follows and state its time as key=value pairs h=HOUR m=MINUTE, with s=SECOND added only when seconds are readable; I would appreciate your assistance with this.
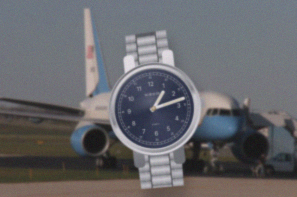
h=1 m=13
